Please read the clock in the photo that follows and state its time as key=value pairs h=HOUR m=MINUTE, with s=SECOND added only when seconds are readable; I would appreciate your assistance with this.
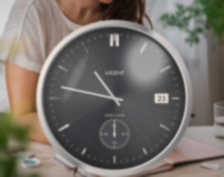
h=10 m=47
